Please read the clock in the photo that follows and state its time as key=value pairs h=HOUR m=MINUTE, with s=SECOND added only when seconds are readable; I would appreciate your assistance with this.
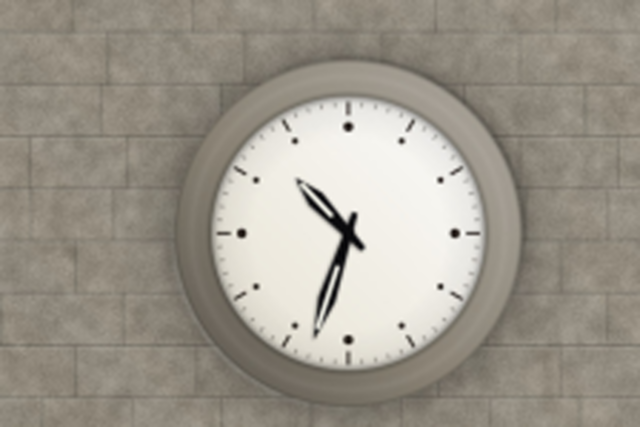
h=10 m=33
